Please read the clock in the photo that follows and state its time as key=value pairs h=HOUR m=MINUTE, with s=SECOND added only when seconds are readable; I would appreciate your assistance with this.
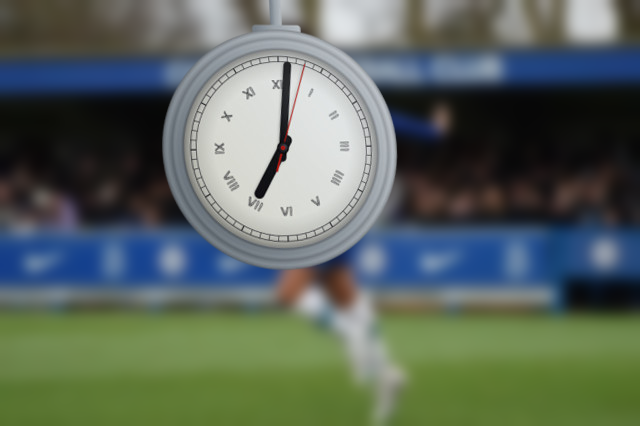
h=7 m=1 s=3
